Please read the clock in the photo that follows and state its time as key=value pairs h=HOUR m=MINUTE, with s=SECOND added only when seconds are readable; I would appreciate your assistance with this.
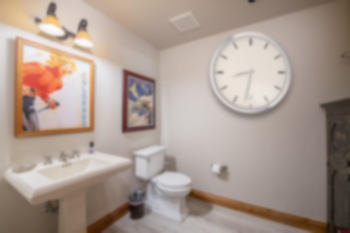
h=8 m=32
